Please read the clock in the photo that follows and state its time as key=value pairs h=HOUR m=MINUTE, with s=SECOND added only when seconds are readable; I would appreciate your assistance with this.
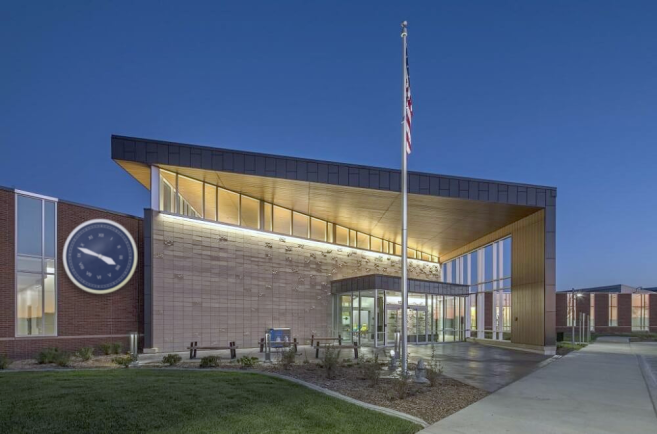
h=3 m=48
